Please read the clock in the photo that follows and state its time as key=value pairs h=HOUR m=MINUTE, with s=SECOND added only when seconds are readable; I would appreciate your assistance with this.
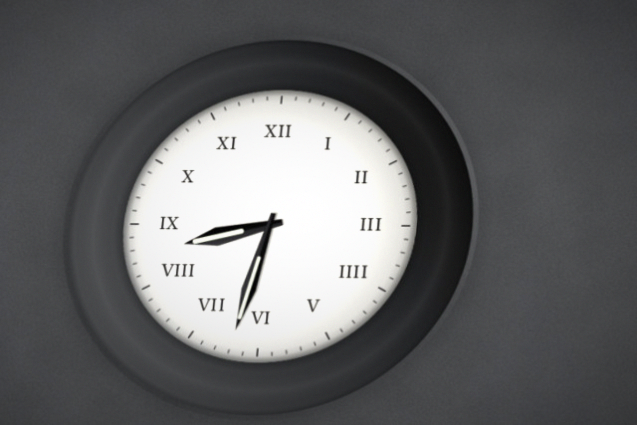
h=8 m=32
